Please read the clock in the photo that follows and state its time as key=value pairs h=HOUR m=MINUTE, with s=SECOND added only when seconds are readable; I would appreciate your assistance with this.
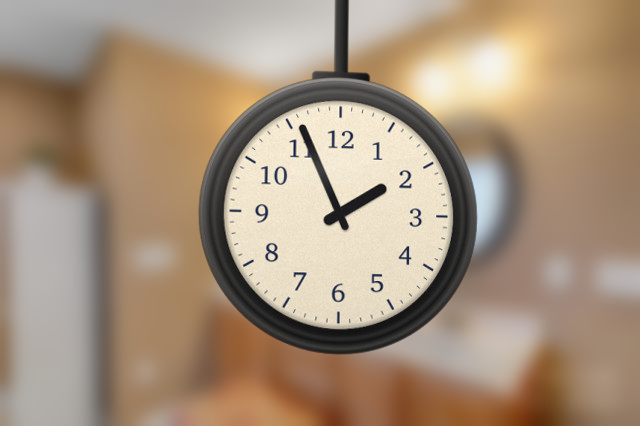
h=1 m=56
